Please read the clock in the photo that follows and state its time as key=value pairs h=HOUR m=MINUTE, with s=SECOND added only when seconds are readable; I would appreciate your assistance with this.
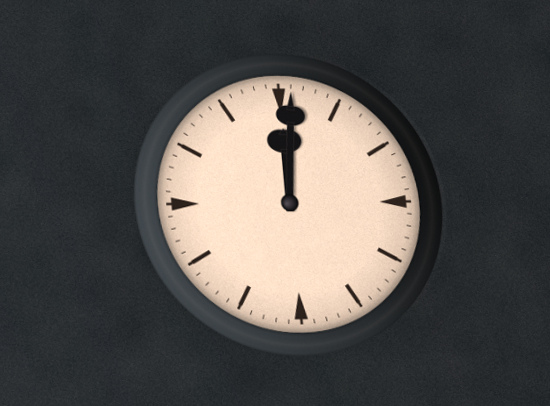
h=12 m=1
